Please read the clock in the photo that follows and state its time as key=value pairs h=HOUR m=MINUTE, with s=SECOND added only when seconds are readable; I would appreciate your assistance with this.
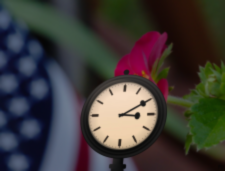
h=3 m=10
